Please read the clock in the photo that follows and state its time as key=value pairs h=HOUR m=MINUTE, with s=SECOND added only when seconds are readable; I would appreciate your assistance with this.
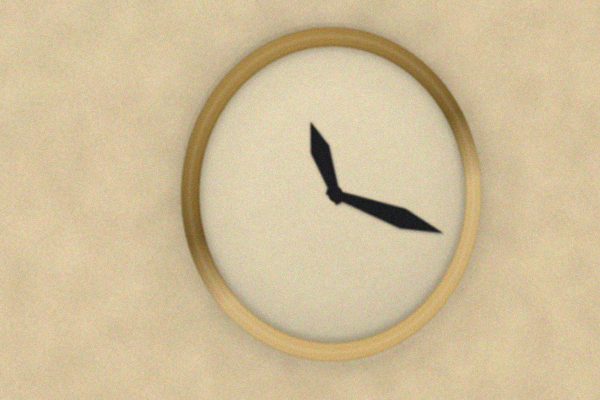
h=11 m=18
